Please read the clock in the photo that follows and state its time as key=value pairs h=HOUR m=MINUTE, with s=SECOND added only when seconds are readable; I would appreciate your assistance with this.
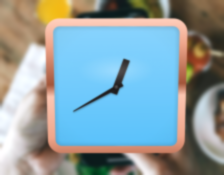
h=12 m=40
